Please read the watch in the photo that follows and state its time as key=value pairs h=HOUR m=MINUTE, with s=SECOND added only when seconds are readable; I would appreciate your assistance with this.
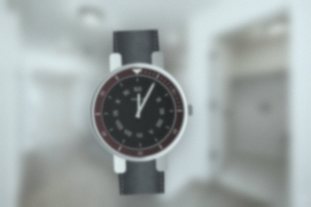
h=12 m=5
